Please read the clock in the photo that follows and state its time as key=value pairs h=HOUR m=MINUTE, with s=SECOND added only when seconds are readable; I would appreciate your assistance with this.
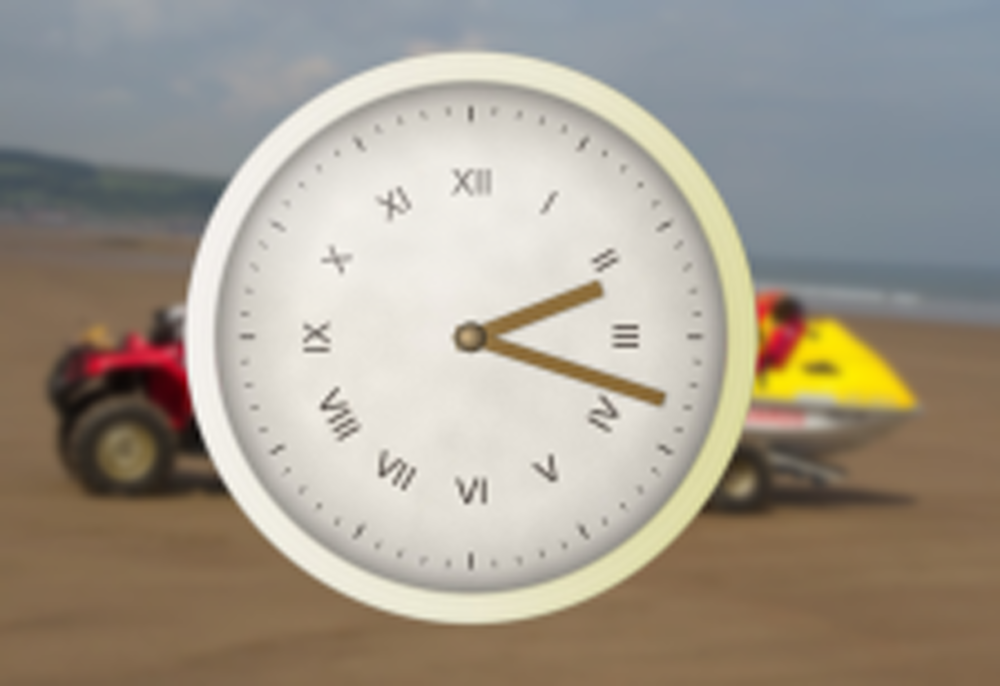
h=2 m=18
